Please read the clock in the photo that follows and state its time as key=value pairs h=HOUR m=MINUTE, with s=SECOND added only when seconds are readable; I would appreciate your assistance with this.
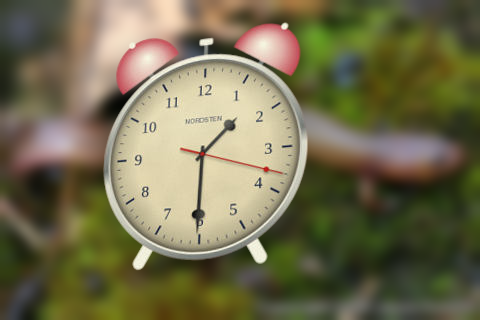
h=1 m=30 s=18
